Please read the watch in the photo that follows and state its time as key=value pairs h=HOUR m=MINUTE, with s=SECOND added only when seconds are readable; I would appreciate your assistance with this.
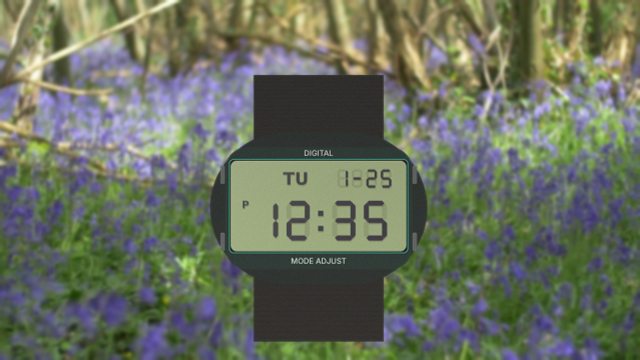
h=12 m=35
